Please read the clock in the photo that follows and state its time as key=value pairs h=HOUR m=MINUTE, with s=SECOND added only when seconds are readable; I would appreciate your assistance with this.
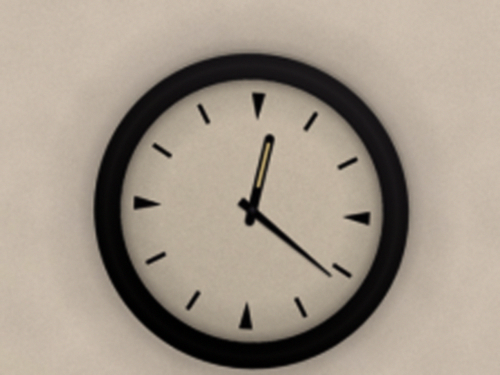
h=12 m=21
